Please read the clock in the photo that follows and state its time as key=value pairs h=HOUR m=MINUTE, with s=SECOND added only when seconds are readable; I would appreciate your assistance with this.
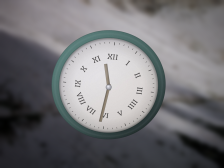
h=11 m=31
